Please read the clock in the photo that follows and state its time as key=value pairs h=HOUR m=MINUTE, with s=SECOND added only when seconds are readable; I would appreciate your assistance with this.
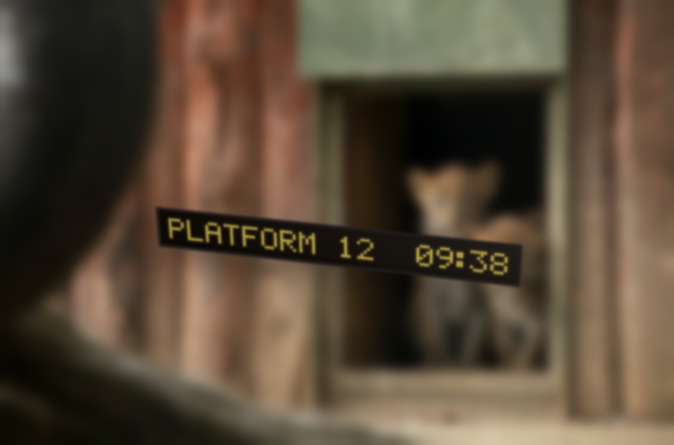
h=9 m=38
